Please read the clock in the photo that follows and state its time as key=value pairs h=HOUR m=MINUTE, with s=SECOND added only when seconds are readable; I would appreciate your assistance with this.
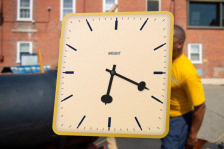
h=6 m=19
